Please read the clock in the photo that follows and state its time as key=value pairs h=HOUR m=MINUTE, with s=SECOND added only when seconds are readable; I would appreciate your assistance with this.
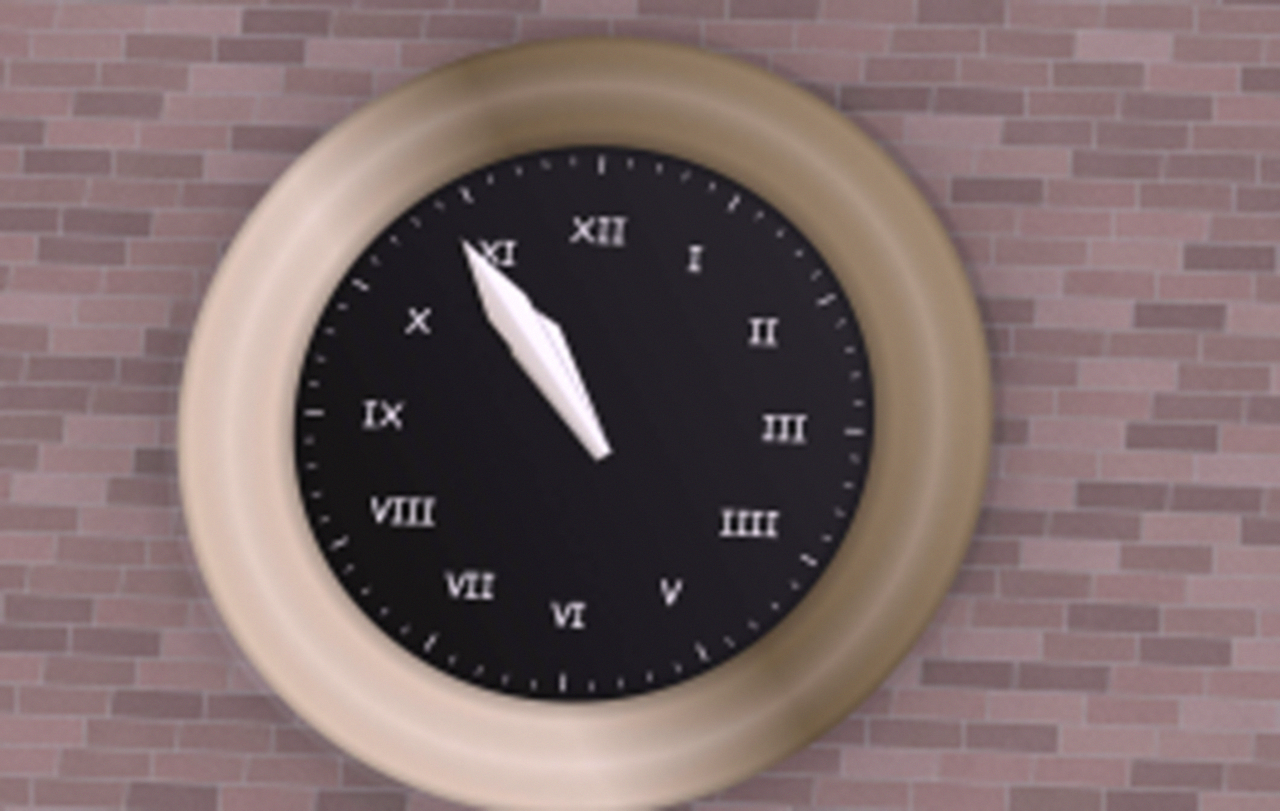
h=10 m=54
